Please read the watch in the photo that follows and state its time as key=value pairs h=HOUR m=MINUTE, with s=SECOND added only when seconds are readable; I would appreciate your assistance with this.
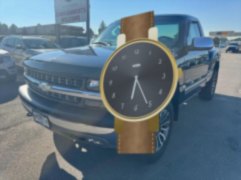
h=6 m=26
